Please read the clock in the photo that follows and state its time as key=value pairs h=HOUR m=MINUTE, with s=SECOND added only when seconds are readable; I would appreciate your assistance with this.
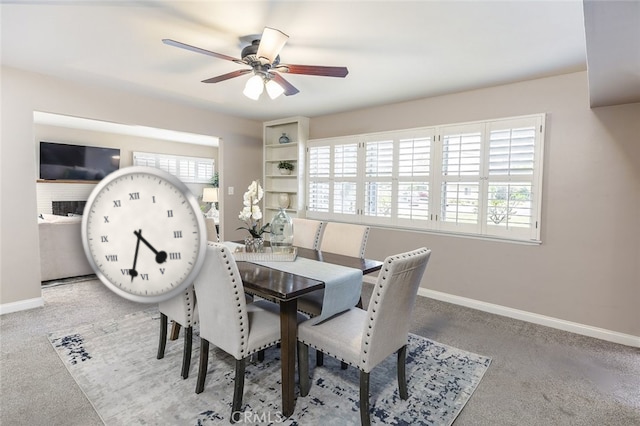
h=4 m=33
